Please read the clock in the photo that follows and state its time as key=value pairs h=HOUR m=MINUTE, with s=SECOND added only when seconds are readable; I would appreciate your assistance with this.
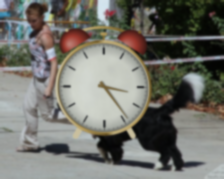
h=3 m=24
